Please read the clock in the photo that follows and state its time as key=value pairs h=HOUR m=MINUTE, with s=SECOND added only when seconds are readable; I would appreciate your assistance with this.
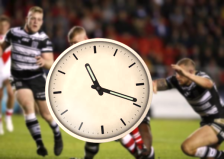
h=11 m=19
